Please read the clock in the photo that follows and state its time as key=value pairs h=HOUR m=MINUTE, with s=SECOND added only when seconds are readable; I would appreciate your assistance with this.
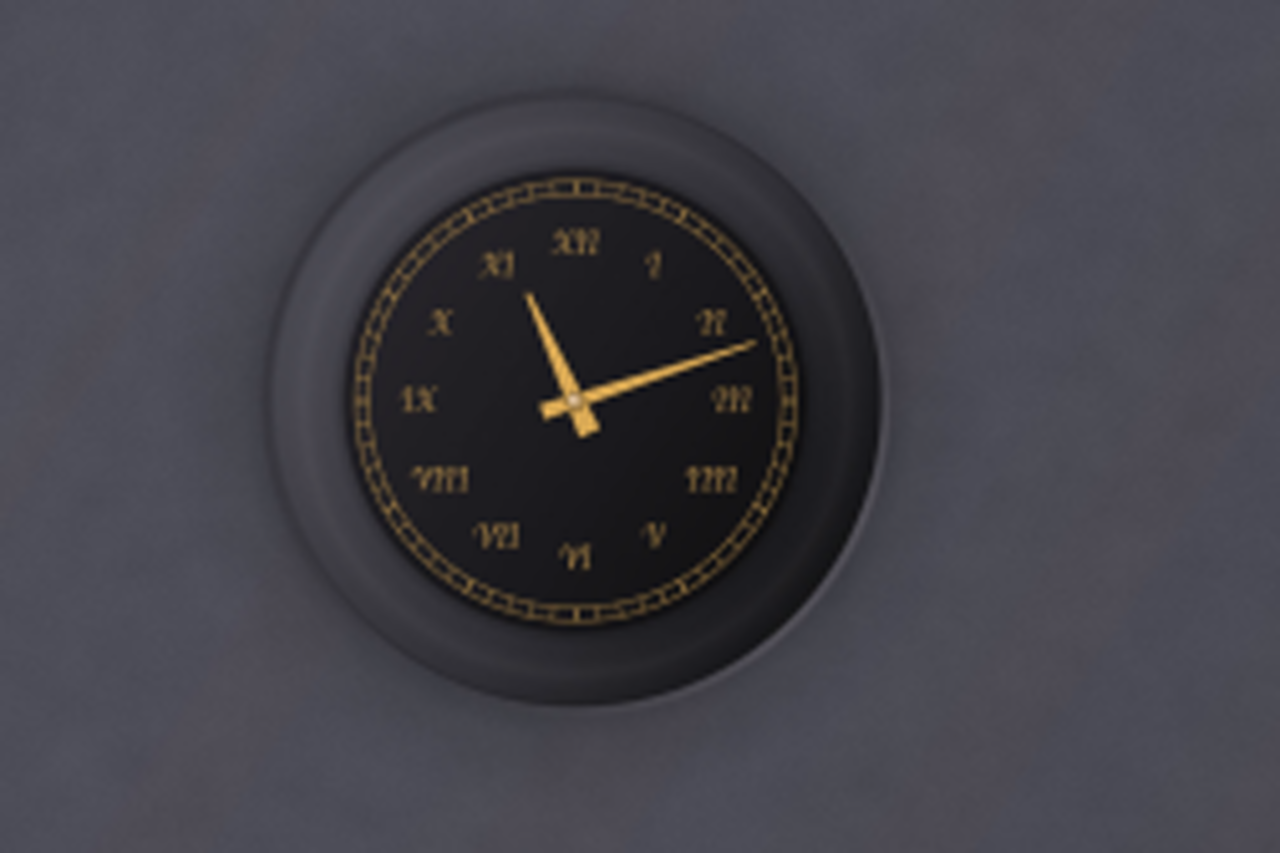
h=11 m=12
